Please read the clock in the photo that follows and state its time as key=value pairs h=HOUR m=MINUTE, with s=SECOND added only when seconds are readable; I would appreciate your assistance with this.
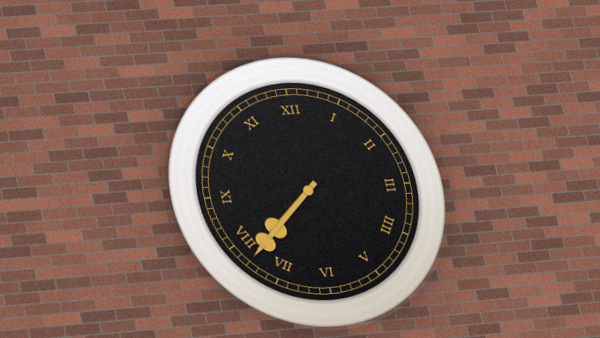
h=7 m=38
